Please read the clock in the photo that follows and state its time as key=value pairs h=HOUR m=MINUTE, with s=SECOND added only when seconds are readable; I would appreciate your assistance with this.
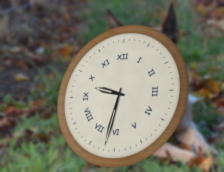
h=9 m=32
